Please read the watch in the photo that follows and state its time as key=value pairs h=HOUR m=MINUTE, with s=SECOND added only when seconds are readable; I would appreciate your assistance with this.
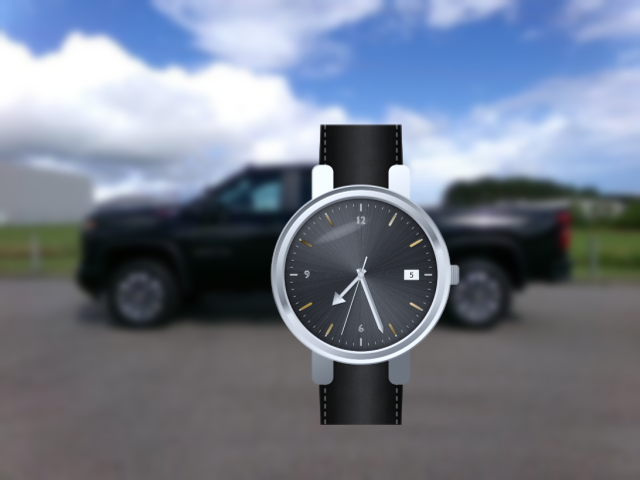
h=7 m=26 s=33
